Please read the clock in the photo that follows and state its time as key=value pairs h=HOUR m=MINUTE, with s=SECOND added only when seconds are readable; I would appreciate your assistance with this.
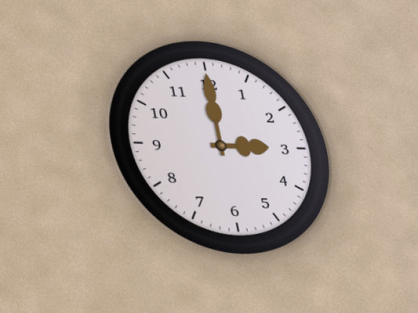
h=3 m=0
